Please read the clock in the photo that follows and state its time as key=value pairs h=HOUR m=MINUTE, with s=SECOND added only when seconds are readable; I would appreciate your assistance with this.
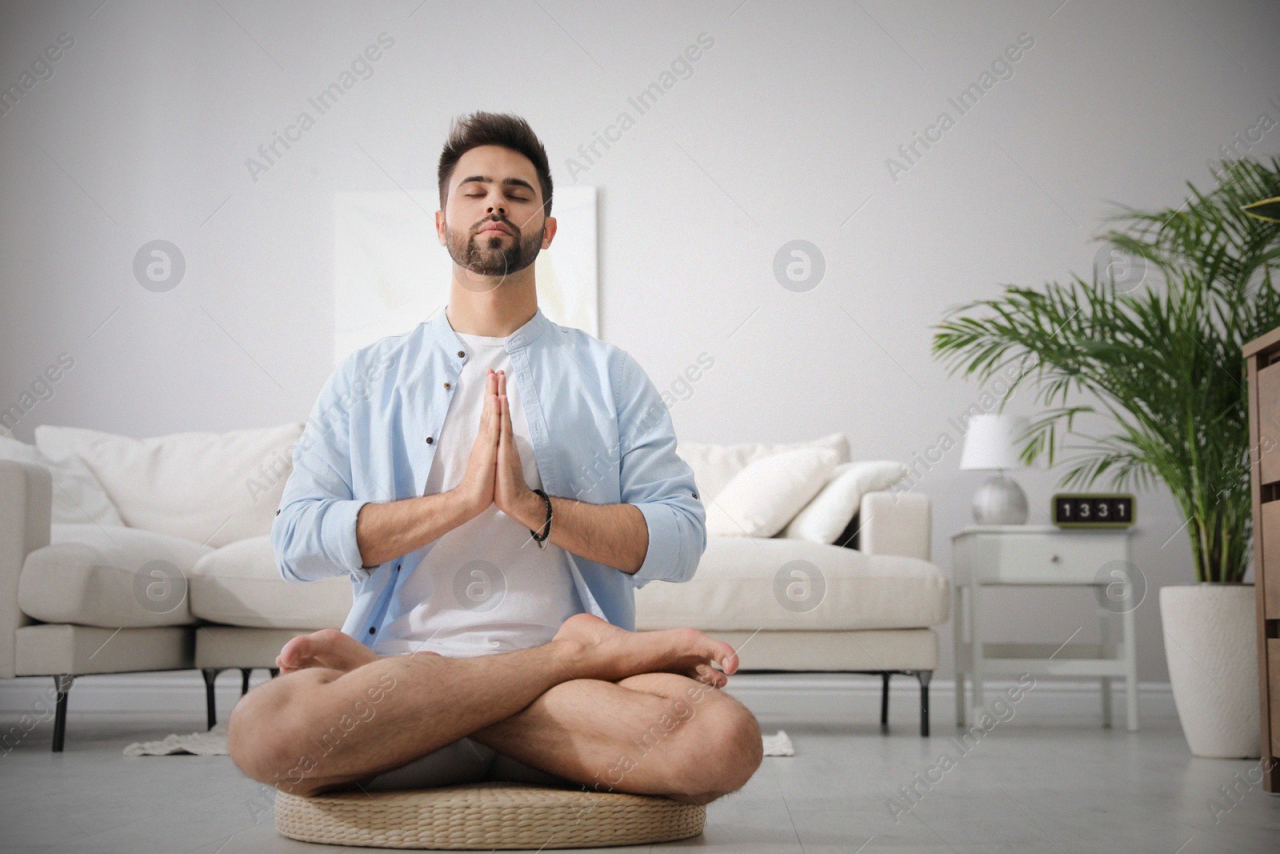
h=13 m=31
